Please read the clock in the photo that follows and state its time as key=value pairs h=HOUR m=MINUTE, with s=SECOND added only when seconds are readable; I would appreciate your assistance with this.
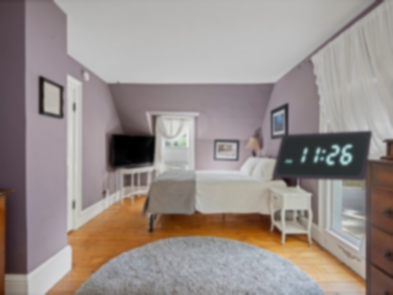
h=11 m=26
